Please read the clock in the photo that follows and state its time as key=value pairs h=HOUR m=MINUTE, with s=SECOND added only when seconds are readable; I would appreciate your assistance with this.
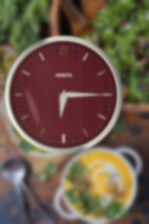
h=6 m=15
